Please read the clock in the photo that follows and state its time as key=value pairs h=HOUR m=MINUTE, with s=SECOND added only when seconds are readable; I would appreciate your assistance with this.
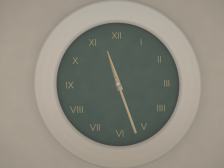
h=11 m=27
